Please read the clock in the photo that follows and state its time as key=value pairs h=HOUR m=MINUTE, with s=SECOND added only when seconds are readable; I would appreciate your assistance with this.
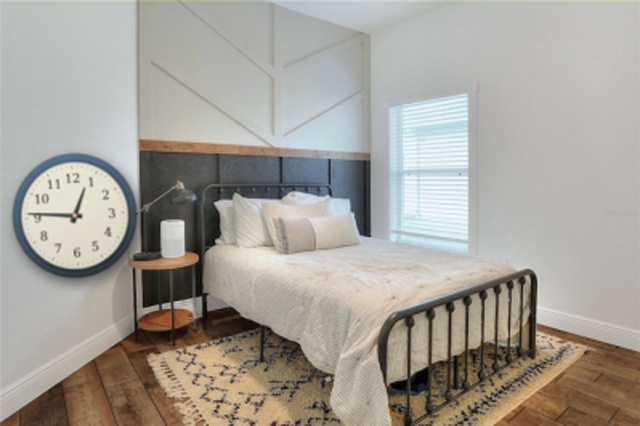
h=12 m=46
